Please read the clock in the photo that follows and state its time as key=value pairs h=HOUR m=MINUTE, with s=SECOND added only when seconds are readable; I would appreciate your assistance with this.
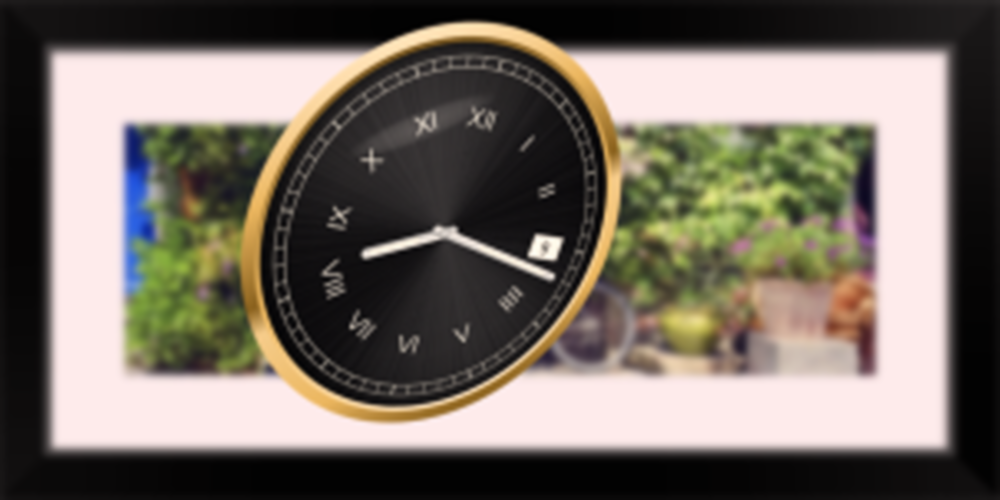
h=8 m=17
